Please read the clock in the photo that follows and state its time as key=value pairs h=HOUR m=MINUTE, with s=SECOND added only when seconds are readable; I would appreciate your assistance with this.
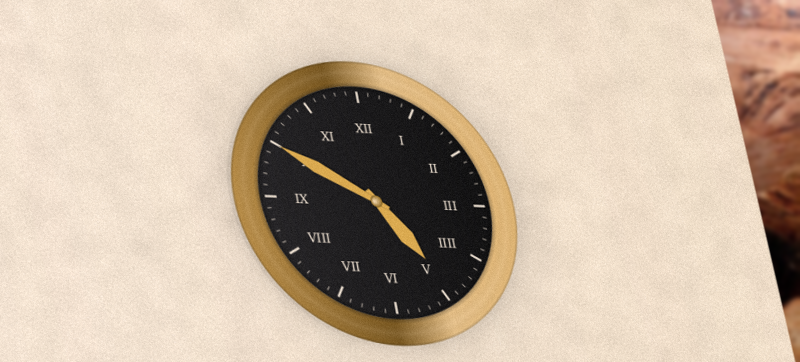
h=4 m=50
